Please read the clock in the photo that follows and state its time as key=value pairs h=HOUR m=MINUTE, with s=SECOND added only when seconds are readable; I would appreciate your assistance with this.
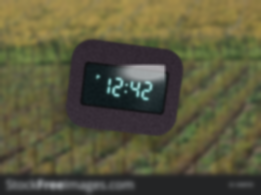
h=12 m=42
